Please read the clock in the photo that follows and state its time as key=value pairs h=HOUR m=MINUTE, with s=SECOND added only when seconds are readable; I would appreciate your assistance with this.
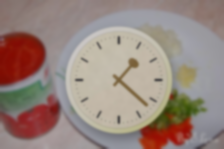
h=1 m=22
